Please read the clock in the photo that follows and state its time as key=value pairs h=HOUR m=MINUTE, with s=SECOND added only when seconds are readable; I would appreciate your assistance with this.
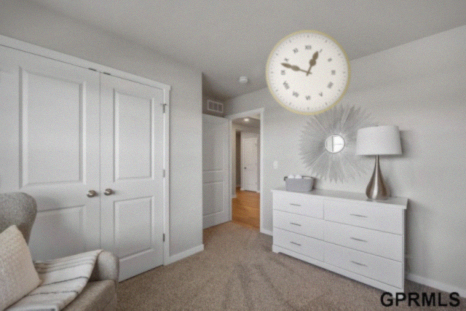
h=12 m=48
